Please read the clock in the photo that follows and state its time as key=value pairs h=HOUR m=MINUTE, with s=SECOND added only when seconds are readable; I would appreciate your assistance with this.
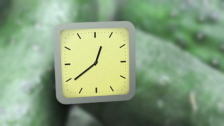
h=12 m=39
